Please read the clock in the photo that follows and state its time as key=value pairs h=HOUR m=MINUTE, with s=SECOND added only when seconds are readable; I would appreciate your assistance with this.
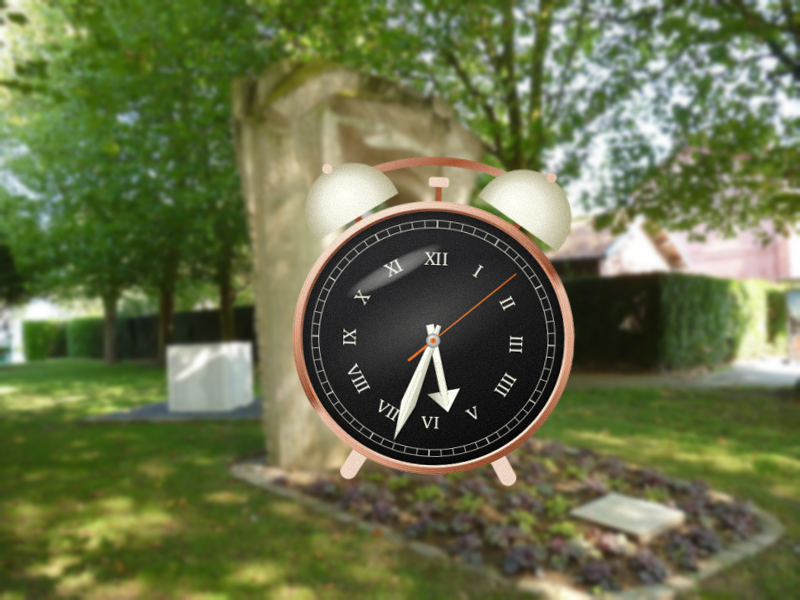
h=5 m=33 s=8
